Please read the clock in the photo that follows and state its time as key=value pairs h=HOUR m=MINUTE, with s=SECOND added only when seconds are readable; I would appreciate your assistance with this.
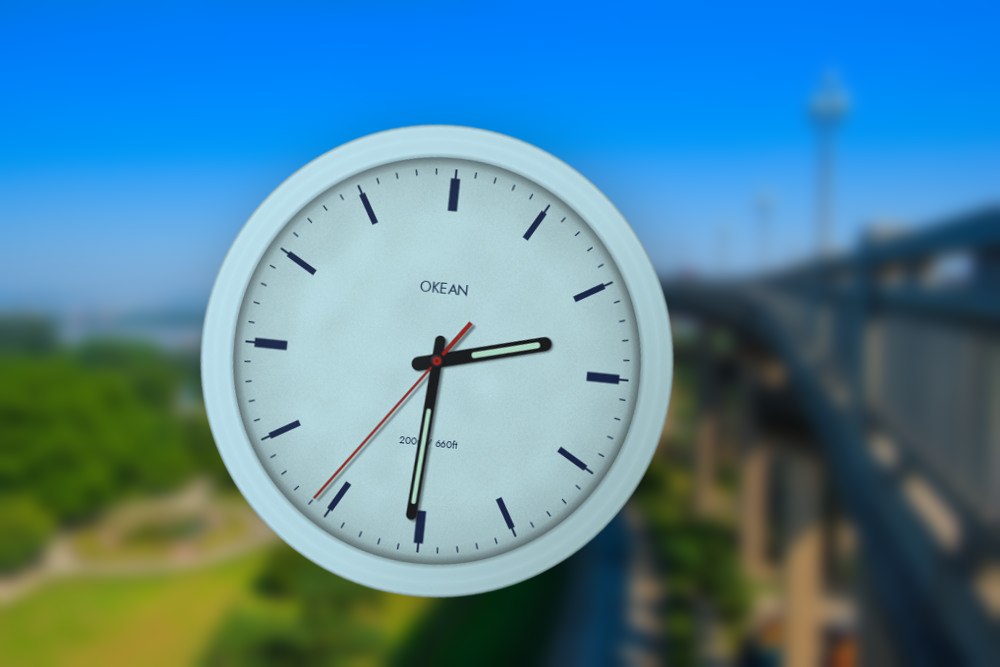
h=2 m=30 s=36
